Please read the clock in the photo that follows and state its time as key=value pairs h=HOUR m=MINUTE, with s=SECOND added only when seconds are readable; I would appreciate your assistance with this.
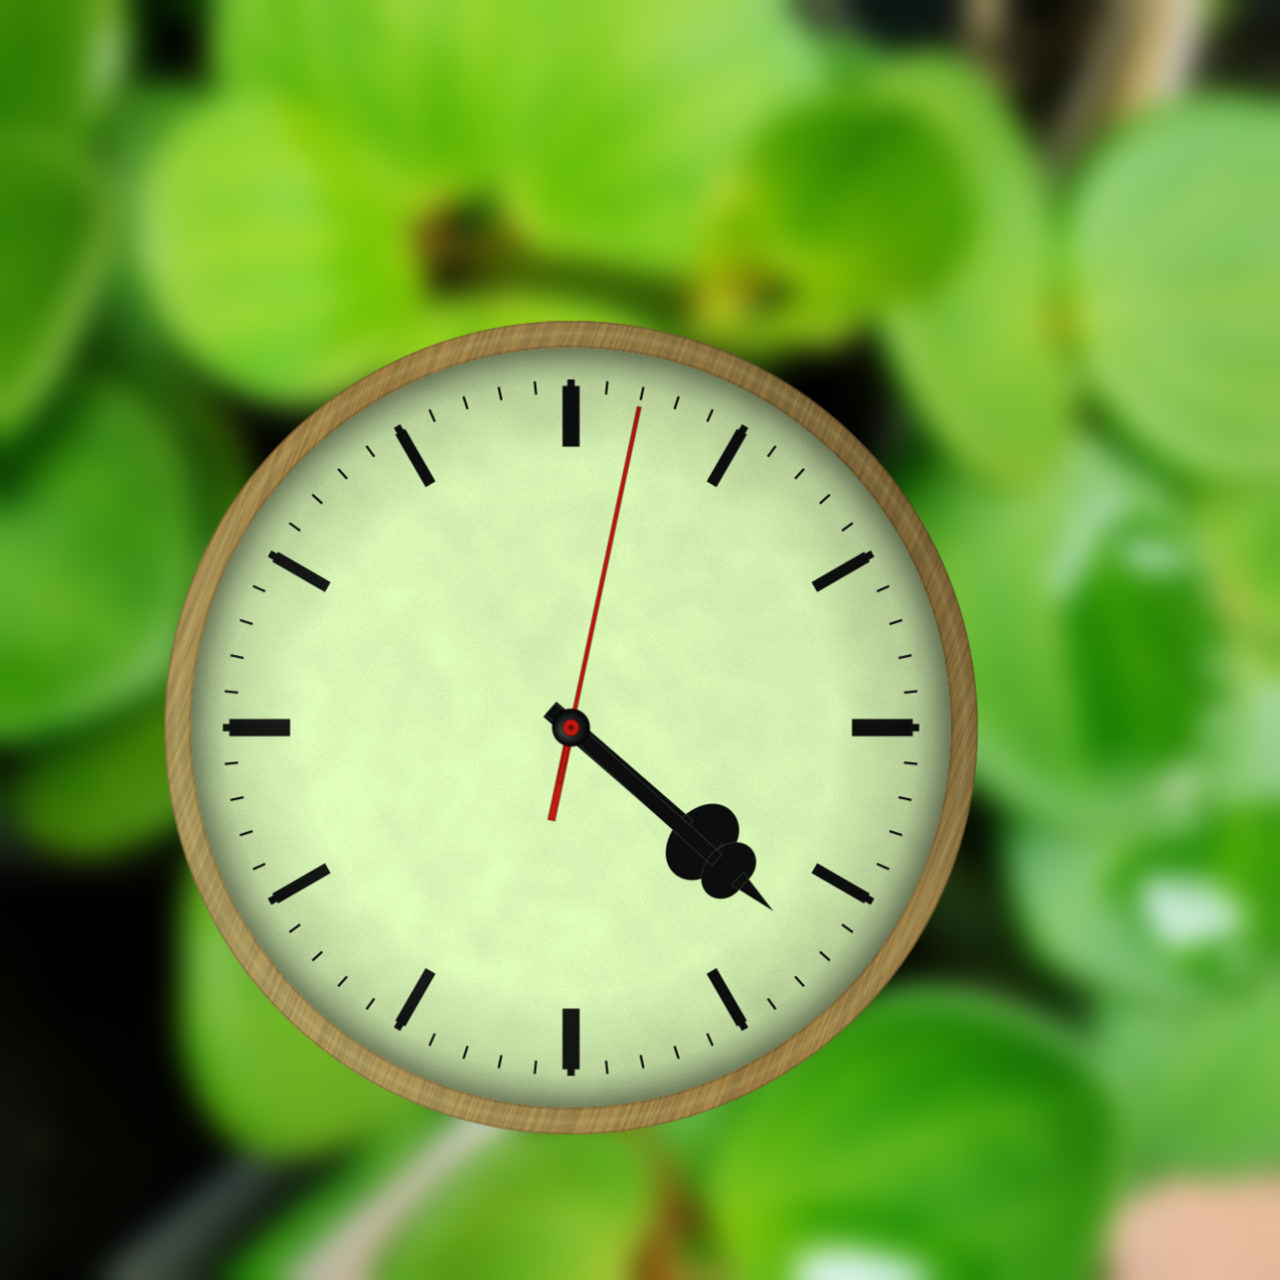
h=4 m=22 s=2
